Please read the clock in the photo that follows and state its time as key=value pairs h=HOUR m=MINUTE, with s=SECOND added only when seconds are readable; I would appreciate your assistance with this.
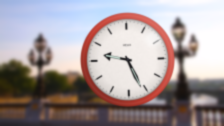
h=9 m=26
